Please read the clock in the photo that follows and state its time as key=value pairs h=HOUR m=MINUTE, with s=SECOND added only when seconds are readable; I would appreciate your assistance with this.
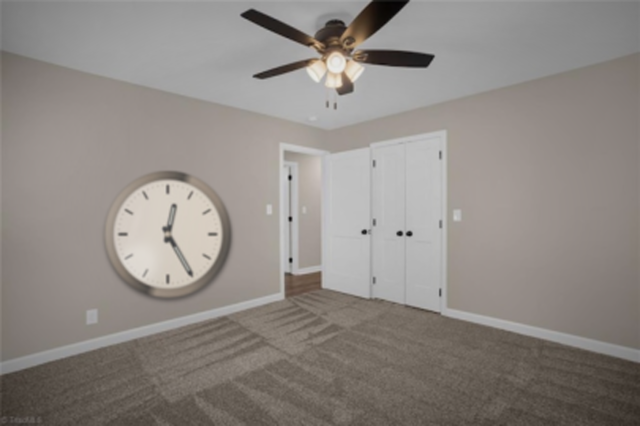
h=12 m=25
